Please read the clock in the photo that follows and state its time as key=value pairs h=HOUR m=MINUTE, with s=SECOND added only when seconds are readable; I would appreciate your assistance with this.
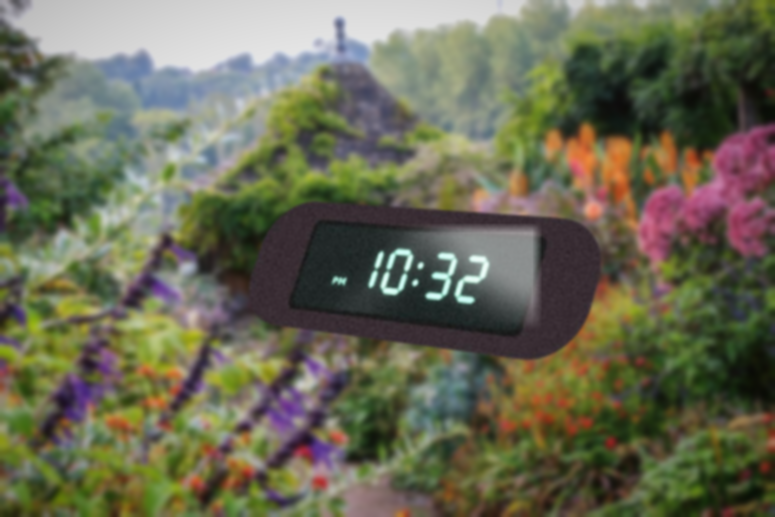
h=10 m=32
